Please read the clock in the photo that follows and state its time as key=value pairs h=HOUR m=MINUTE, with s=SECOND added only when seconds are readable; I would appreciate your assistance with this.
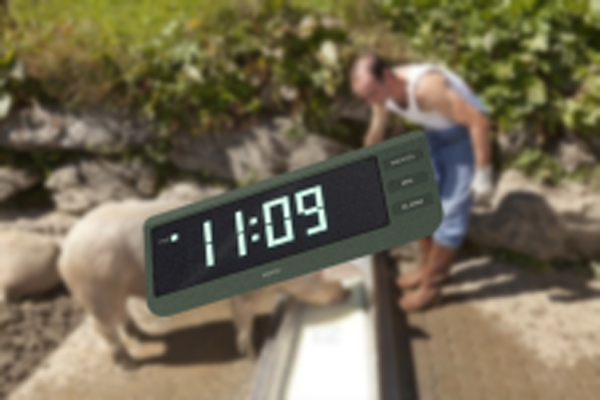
h=11 m=9
